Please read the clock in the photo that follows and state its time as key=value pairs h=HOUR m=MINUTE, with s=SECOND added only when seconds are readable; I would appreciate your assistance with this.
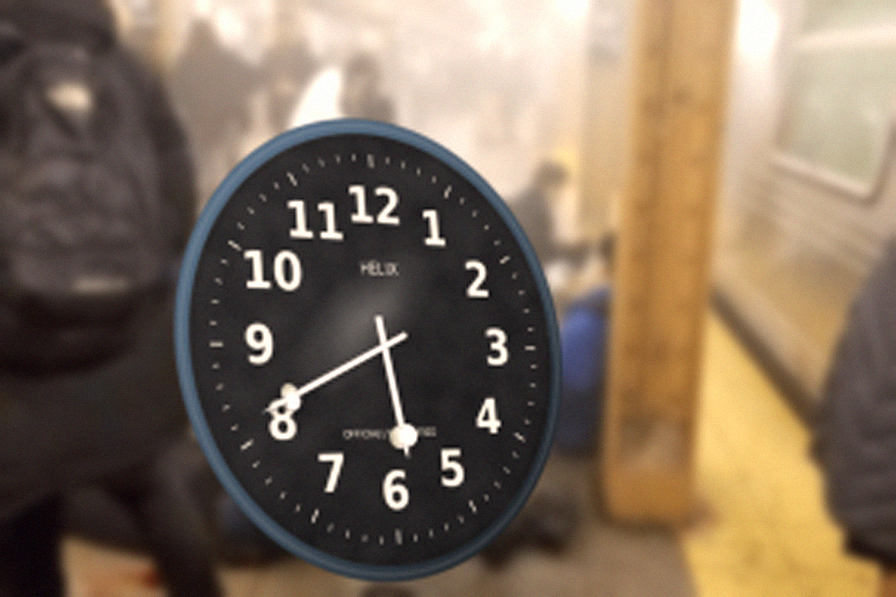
h=5 m=41
